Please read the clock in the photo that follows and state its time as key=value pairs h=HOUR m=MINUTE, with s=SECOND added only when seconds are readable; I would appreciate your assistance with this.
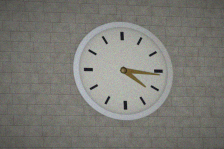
h=4 m=16
